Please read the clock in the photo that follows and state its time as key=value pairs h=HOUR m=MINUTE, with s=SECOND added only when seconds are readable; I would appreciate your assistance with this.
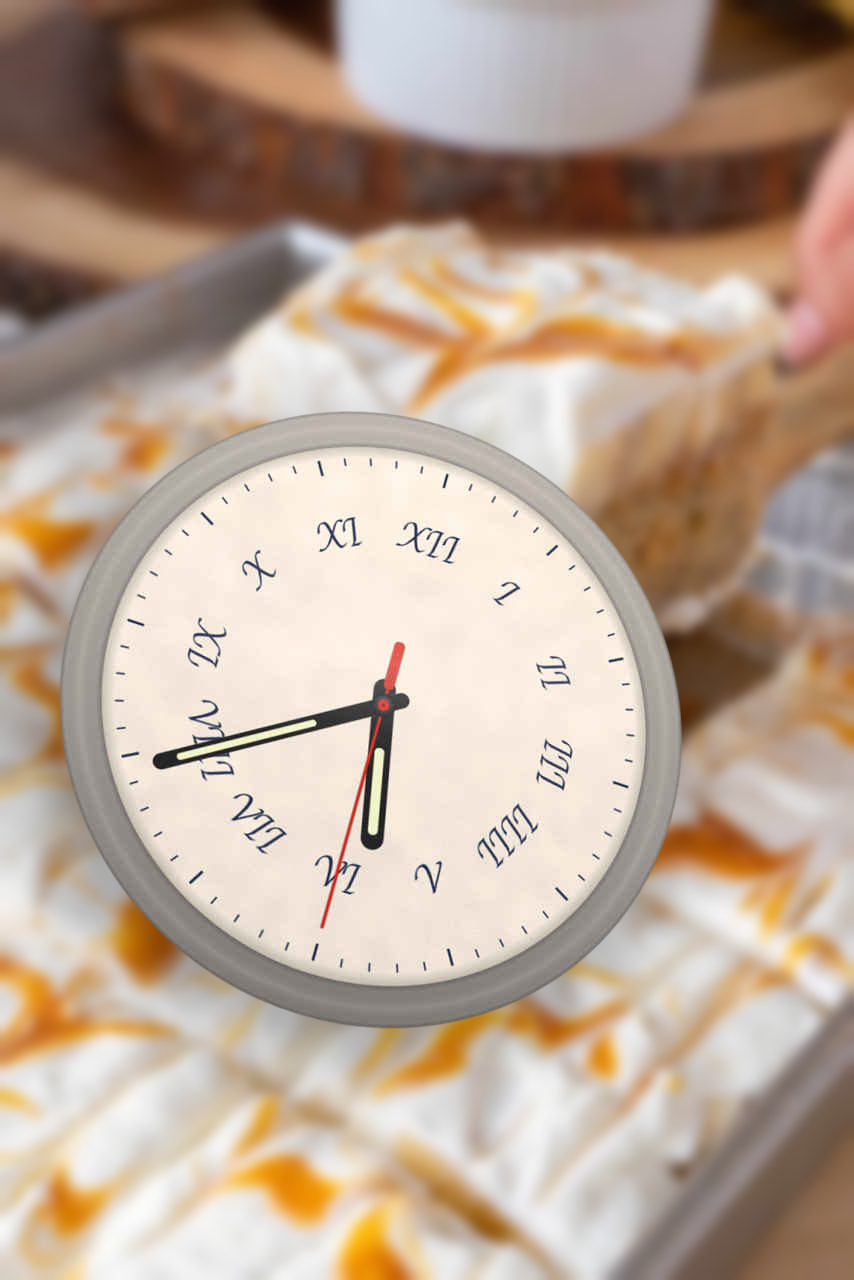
h=5 m=39 s=30
